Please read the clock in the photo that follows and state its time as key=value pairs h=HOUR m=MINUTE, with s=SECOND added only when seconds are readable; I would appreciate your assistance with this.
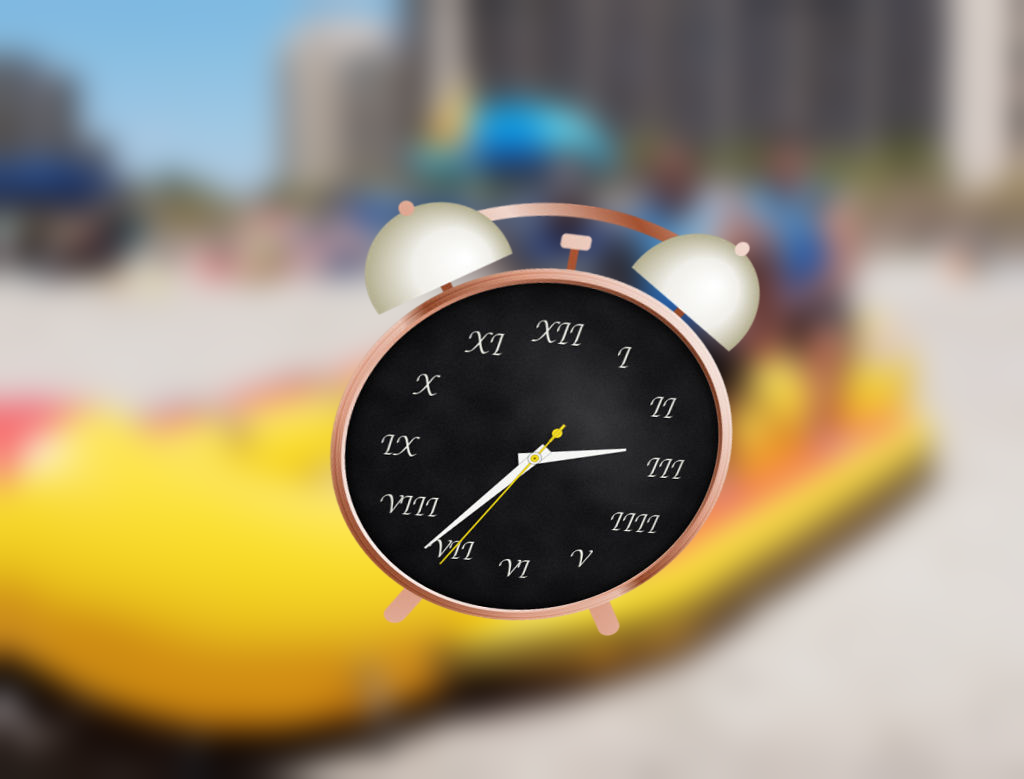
h=2 m=36 s=35
